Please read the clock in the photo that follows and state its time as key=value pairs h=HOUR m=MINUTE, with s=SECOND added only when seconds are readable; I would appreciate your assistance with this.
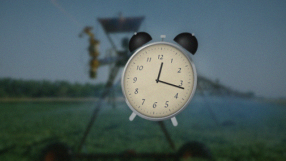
h=12 m=17
